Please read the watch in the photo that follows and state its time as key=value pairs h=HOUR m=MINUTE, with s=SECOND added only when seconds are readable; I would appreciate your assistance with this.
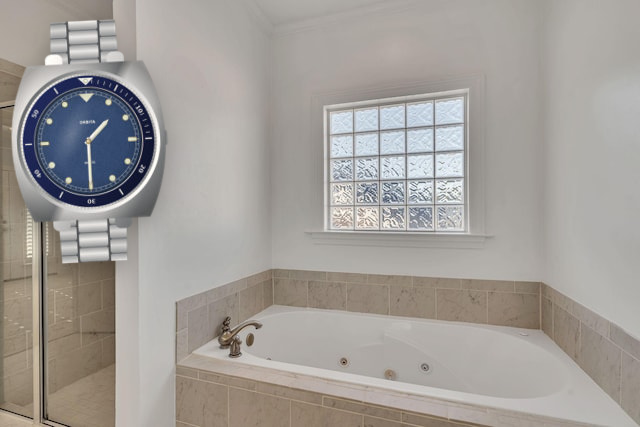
h=1 m=30
